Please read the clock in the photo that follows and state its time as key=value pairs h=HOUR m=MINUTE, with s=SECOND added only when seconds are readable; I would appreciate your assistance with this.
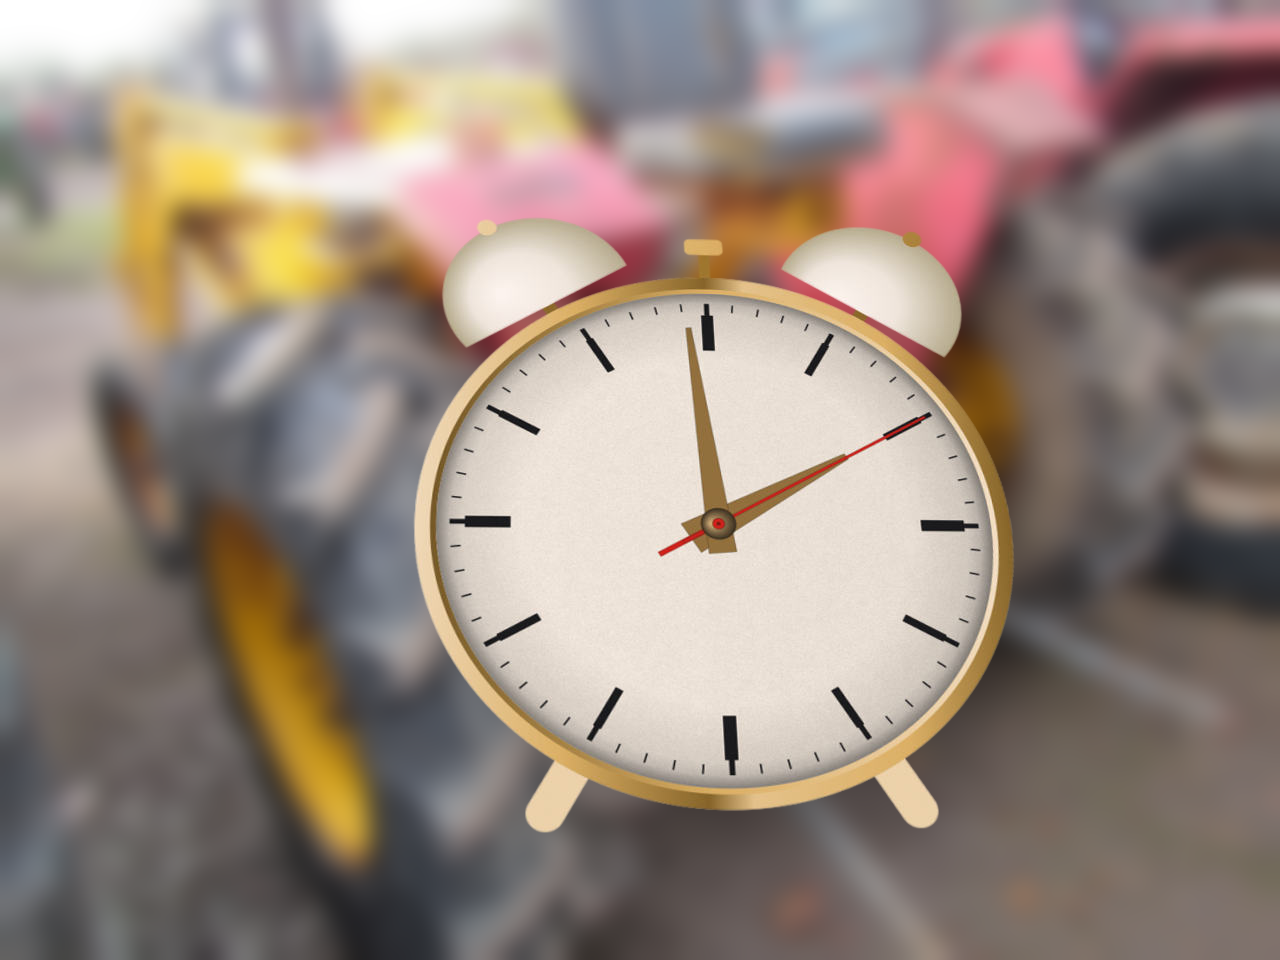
h=1 m=59 s=10
